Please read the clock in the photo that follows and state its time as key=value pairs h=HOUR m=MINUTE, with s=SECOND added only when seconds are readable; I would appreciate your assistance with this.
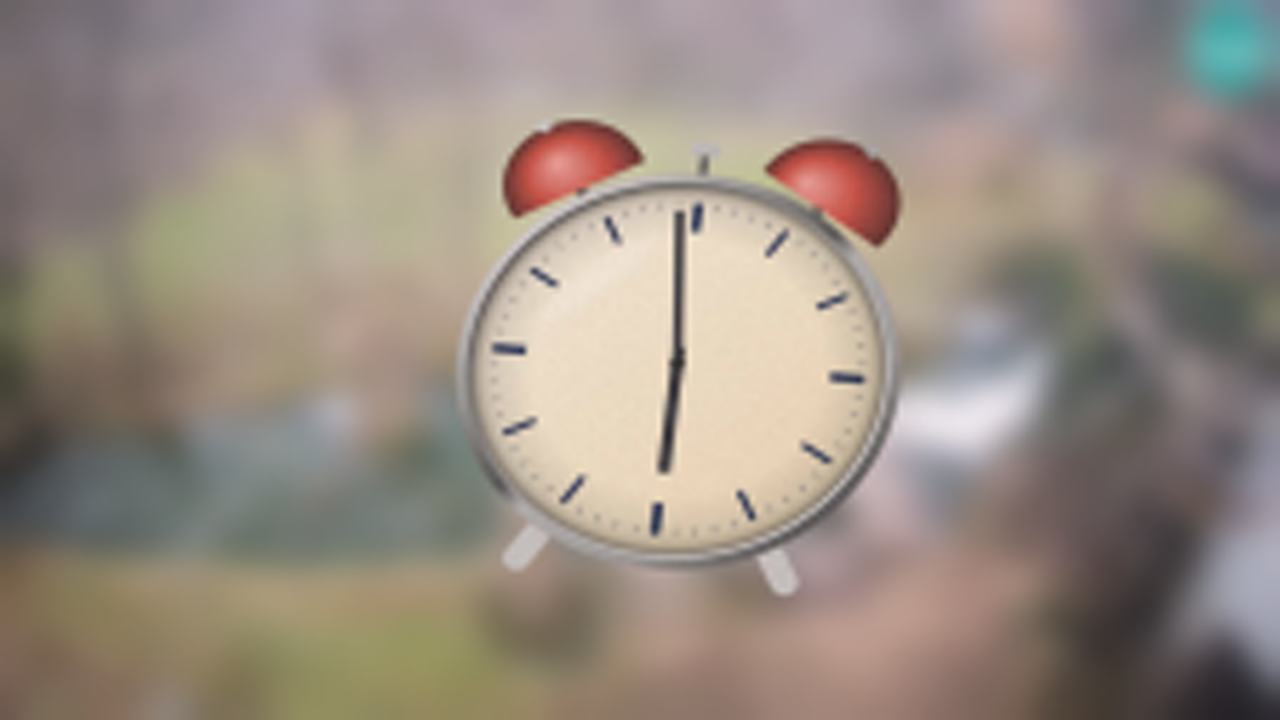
h=5 m=59
